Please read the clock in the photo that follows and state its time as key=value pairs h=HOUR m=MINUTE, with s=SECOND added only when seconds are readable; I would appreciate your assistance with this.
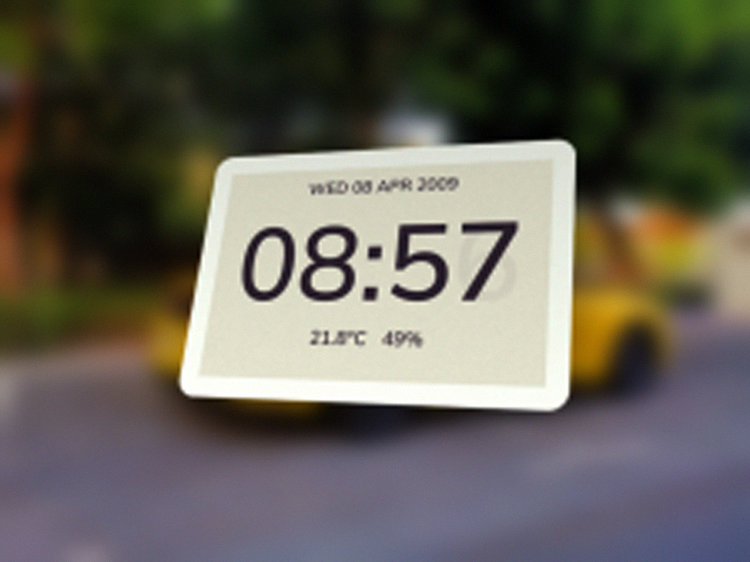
h=8 m=57
